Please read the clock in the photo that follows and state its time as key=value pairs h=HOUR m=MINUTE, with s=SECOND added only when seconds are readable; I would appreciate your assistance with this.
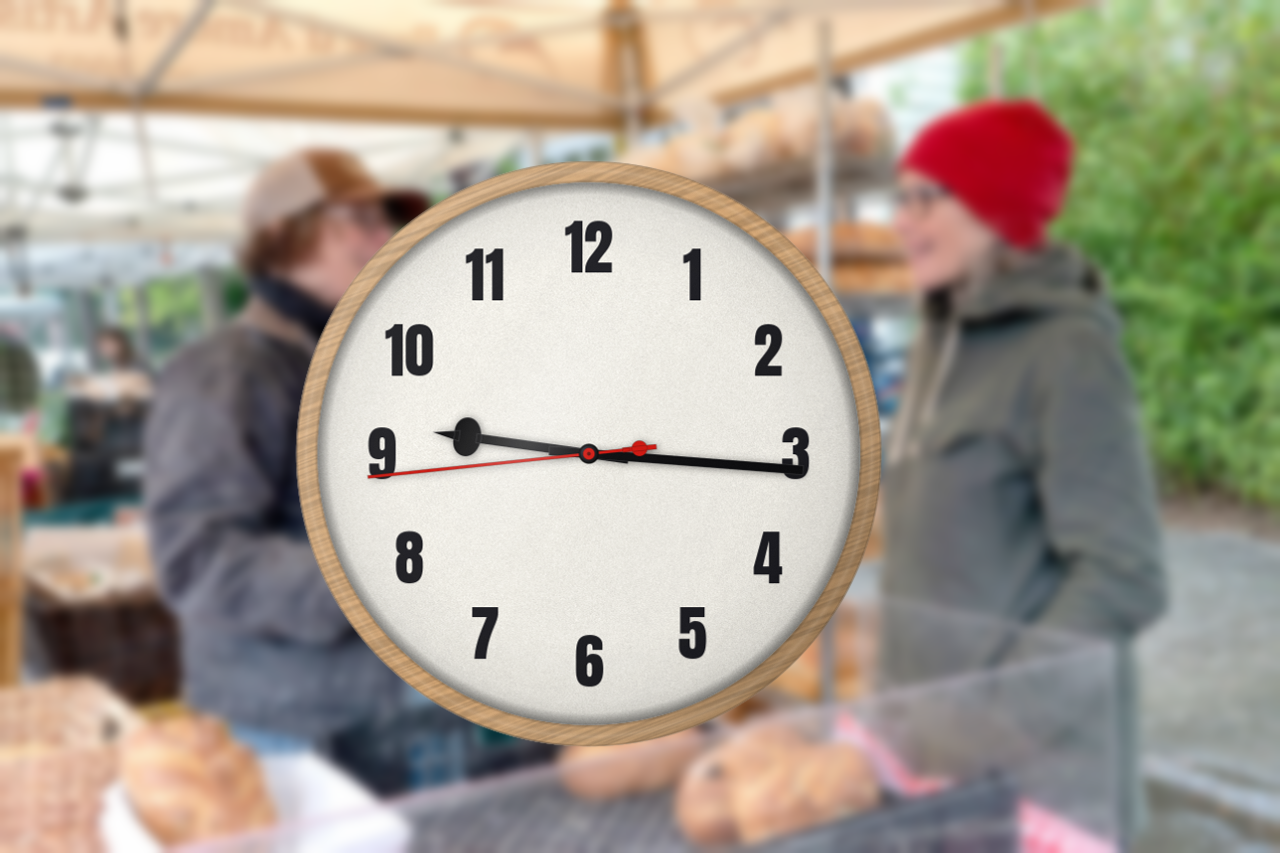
h=9 m=15 s=44
